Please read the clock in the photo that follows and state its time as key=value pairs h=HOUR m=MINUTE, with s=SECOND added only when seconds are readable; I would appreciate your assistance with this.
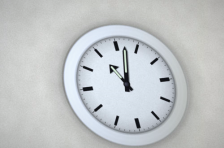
h=11 m=2
